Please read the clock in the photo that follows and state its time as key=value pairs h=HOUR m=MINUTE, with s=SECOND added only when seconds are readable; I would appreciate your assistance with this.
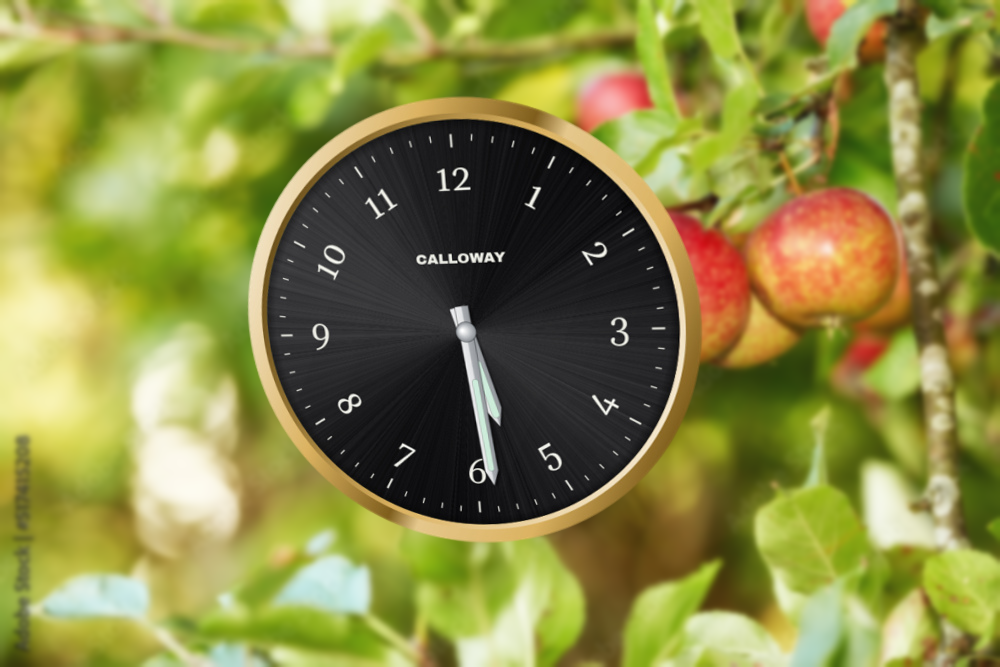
h=5 m=29
